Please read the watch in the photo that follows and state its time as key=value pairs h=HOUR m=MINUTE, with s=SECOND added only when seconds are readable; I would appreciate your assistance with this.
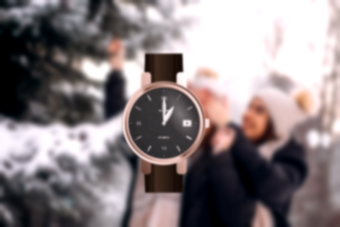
h=1 m=0
